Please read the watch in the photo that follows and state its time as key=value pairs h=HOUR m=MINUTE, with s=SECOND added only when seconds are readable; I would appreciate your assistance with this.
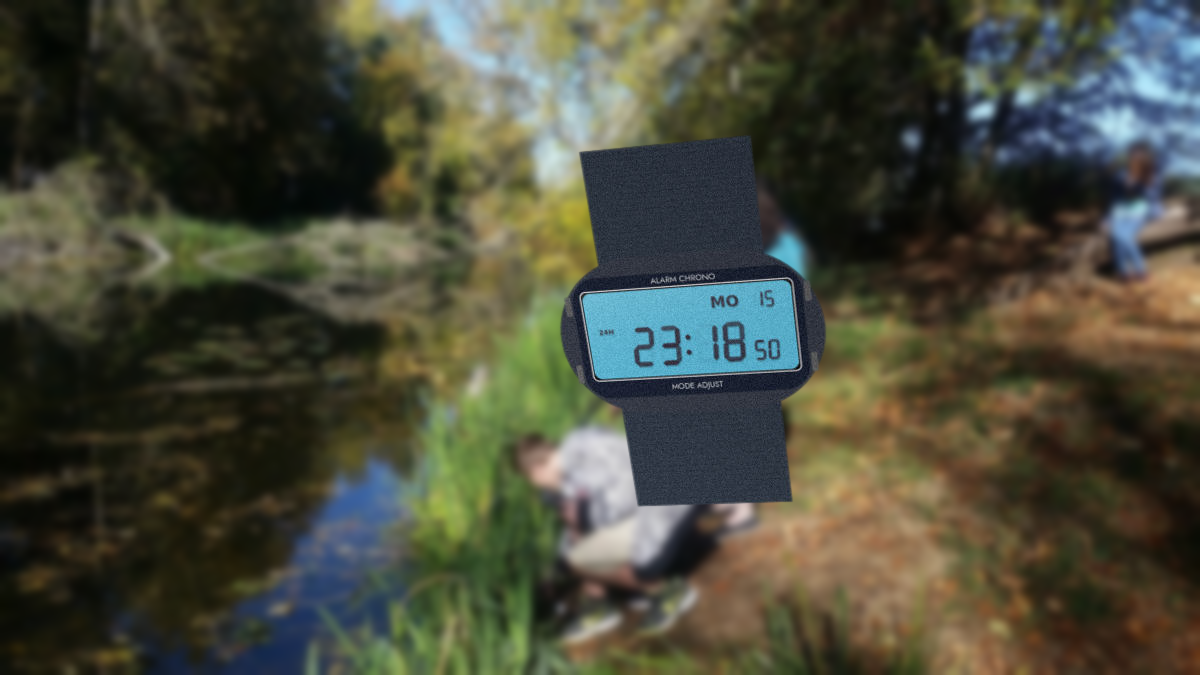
h=23 m=18 s=50
